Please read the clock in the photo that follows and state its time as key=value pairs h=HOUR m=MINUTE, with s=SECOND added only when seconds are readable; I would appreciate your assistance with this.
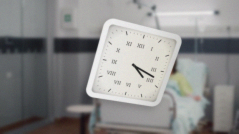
h=4 m=18
